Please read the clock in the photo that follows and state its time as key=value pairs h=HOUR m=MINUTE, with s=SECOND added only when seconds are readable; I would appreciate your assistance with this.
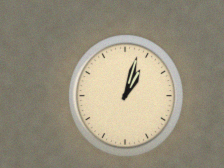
h=1 m=3
